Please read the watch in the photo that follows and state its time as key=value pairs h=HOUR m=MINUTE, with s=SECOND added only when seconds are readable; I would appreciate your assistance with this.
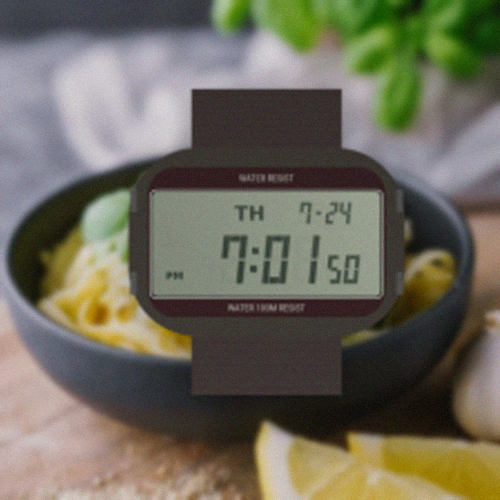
h=7 m=1 s=50
